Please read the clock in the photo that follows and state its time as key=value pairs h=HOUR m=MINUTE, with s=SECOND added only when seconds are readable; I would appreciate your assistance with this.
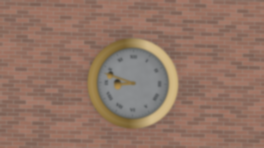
h=8 m=48
